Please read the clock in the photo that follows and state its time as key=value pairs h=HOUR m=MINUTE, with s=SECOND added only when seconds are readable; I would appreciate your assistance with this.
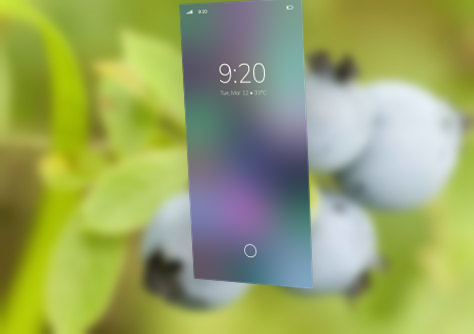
h=9 m=20
